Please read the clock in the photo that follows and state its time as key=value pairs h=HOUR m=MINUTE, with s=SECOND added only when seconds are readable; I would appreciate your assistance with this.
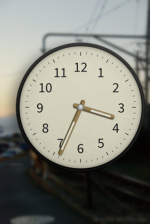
h=3 m=34
